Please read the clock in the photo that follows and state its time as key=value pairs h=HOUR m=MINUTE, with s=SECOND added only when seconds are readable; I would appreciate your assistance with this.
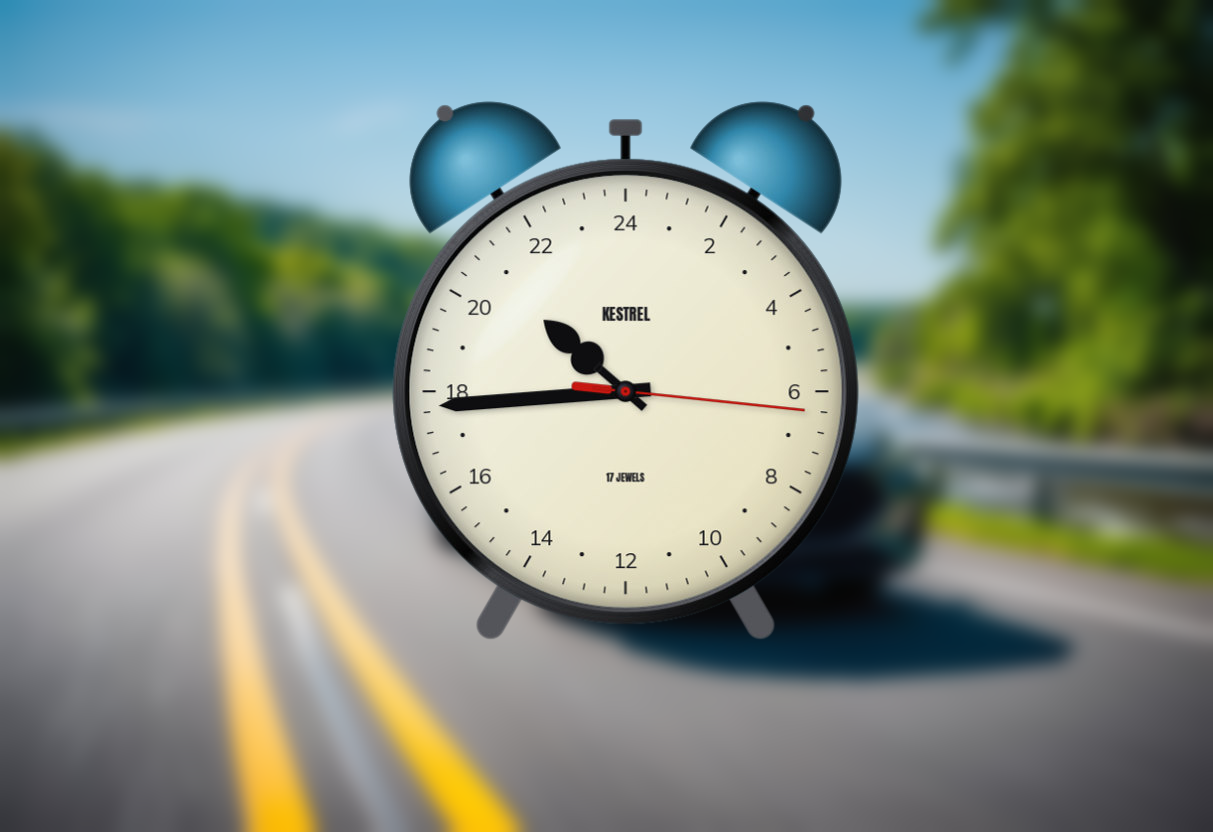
h=20 m=44 s=16
